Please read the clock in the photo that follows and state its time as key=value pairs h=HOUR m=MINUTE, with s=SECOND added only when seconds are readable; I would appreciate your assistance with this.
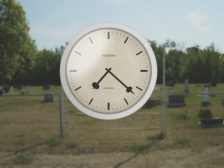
h=7 m=22
